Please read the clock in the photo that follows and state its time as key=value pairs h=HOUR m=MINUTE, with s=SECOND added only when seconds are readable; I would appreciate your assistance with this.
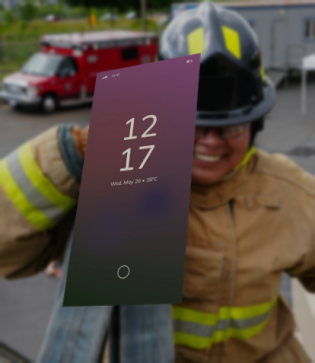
h=12 m=17
